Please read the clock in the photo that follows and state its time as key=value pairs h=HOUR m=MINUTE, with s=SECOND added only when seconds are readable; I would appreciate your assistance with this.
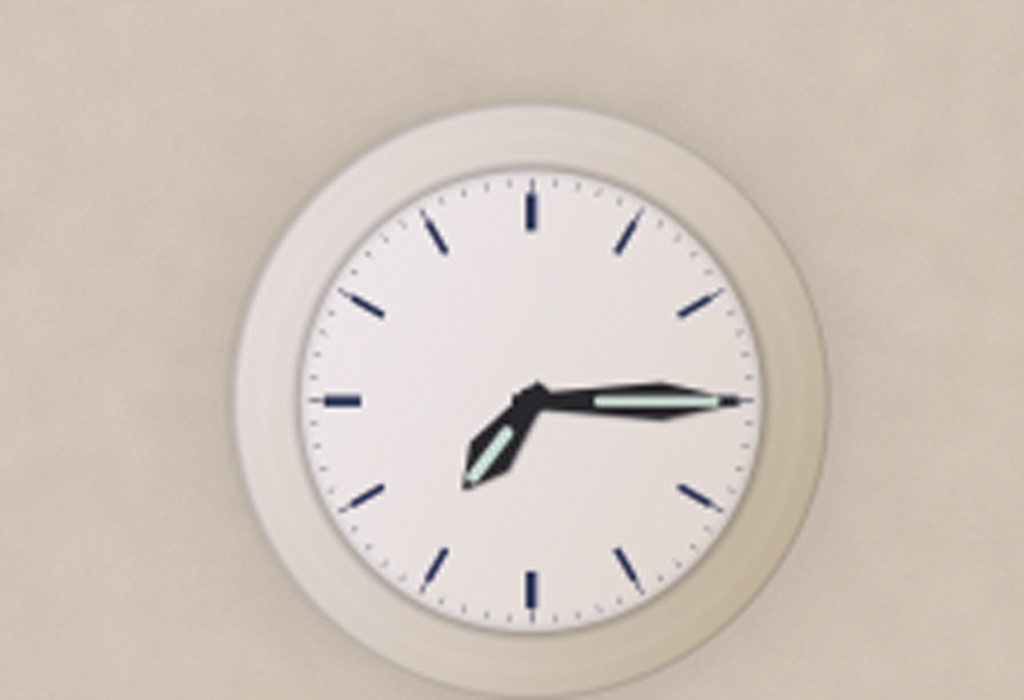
h=7 m=15
